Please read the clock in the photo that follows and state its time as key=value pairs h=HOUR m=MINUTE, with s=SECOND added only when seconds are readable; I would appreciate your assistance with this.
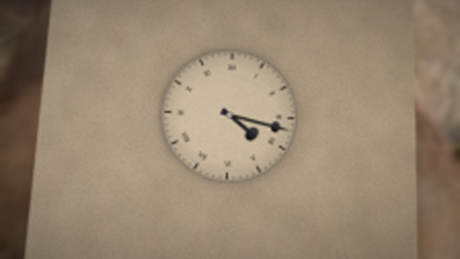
h=4 m=17
